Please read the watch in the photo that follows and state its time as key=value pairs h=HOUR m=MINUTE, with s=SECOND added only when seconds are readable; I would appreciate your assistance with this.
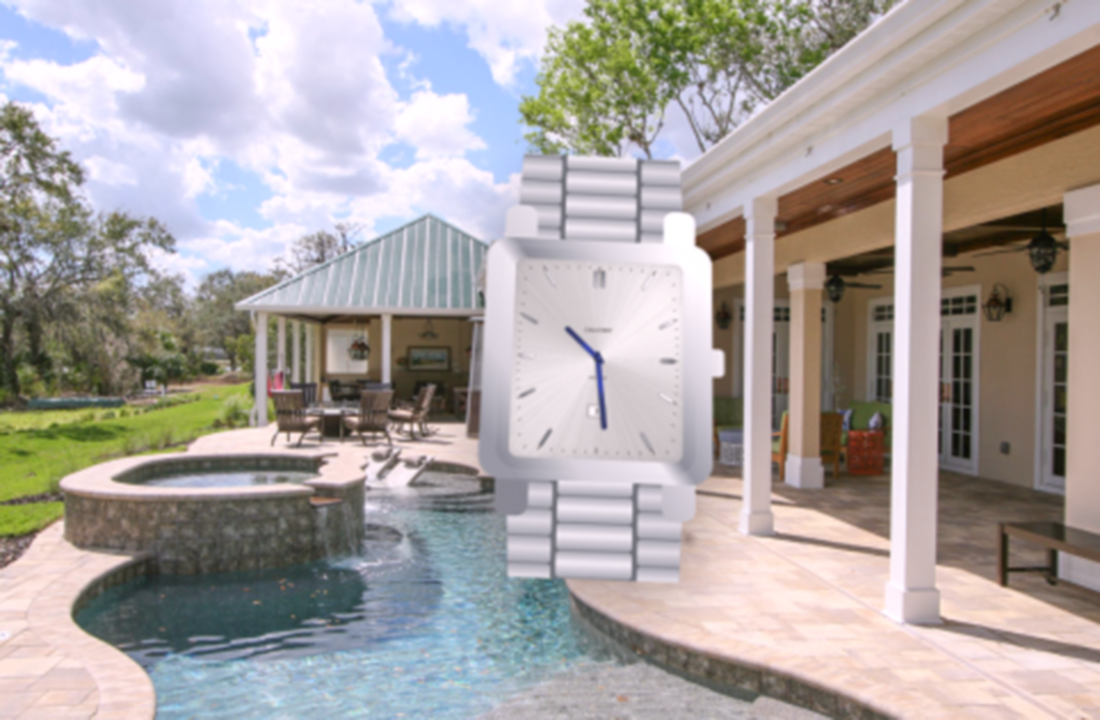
h=10 m=29
